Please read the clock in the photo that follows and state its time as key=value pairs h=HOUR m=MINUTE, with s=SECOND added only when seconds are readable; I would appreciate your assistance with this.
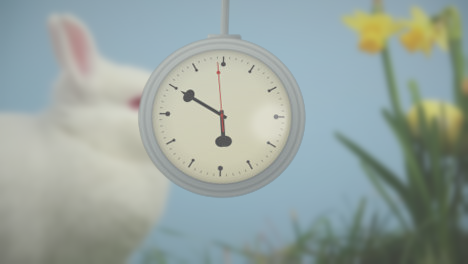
h=5 m=49 s=59
